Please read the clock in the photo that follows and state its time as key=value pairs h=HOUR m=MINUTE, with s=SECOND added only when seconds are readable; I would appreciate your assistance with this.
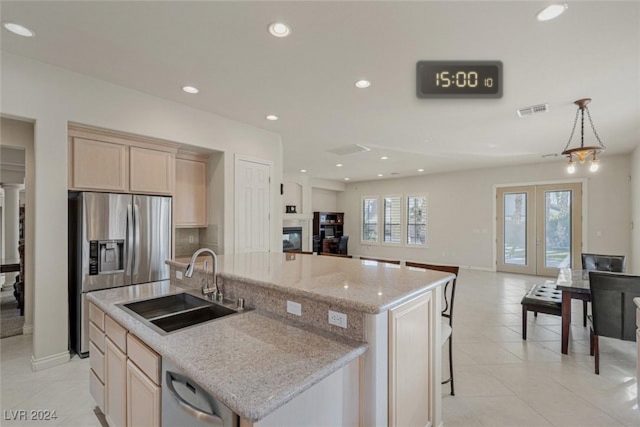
h=15 m=0
